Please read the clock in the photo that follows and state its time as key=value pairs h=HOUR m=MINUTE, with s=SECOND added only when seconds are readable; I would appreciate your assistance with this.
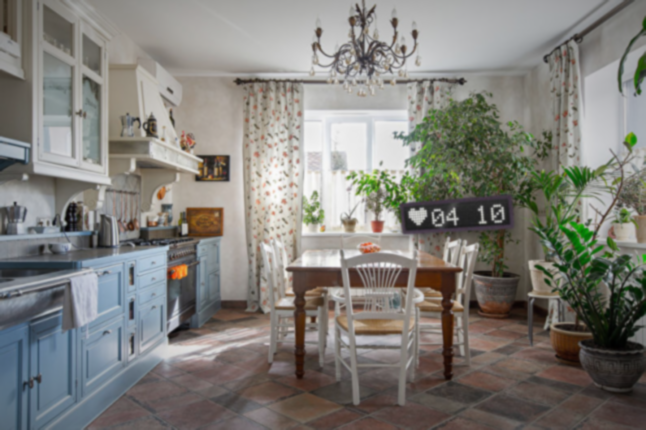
h=4 m=10
